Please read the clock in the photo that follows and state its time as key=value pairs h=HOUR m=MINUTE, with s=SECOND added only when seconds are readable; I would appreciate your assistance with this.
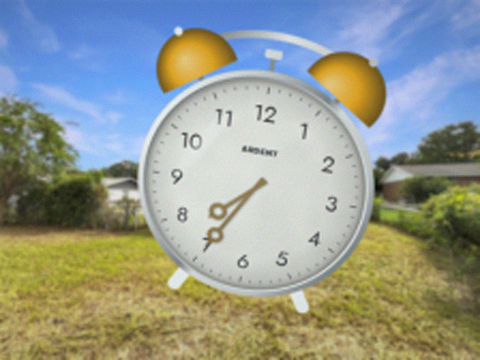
h=7 m=35
